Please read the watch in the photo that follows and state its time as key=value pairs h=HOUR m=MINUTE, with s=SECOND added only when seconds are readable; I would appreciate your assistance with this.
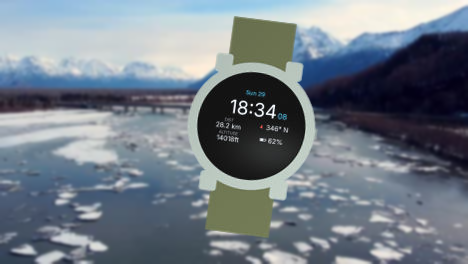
h=18 m=34 s=8
